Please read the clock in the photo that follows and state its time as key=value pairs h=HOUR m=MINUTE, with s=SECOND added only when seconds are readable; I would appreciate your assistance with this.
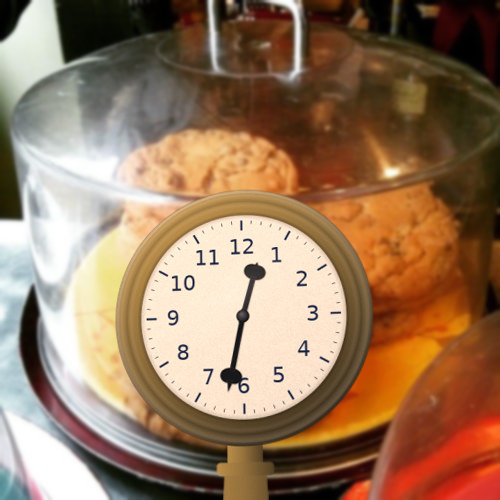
h=12 m=32
